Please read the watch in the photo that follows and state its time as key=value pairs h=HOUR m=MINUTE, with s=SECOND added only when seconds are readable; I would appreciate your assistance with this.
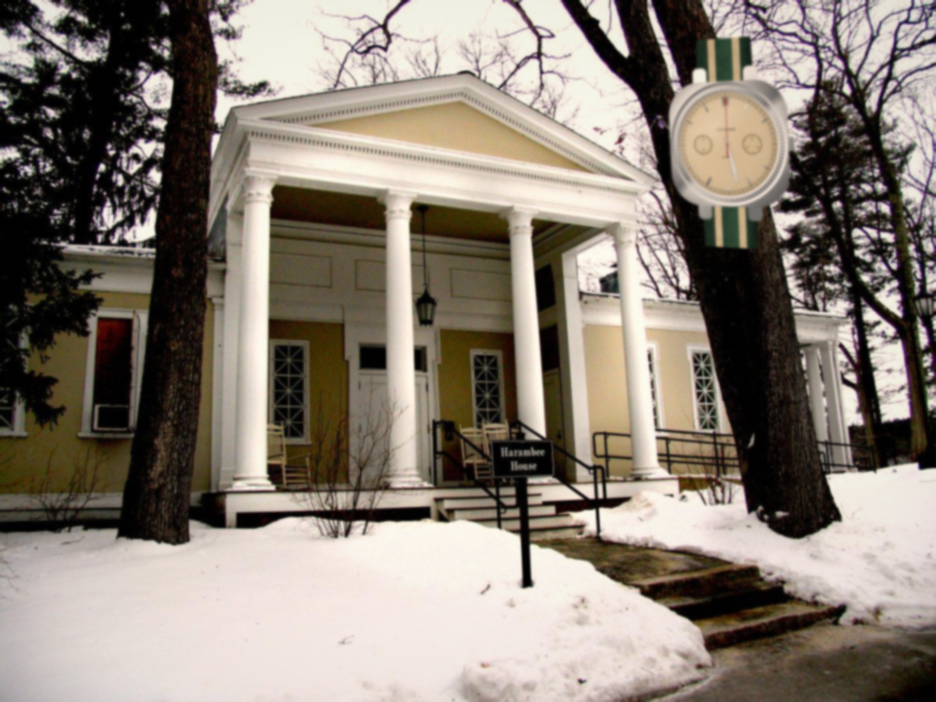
h=5 m=28
